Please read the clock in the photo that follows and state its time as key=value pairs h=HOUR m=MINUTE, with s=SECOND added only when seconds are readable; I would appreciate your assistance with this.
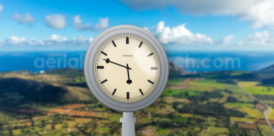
h=5 m=48
